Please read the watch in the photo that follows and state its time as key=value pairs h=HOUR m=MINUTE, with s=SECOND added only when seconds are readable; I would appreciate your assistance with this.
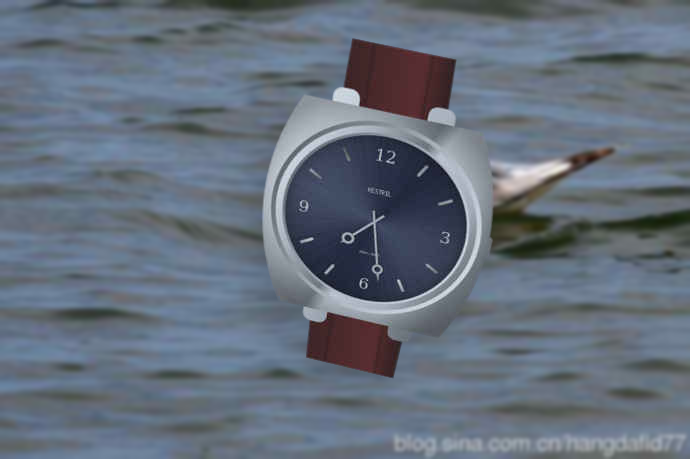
h=7 m=28
